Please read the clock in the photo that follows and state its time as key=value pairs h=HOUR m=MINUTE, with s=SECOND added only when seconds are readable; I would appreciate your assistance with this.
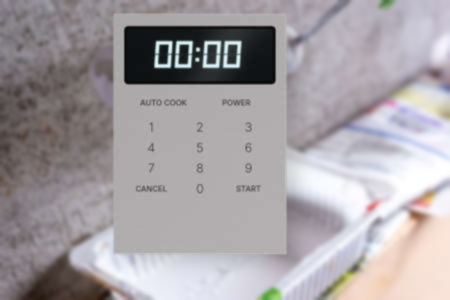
h=0 m=0
